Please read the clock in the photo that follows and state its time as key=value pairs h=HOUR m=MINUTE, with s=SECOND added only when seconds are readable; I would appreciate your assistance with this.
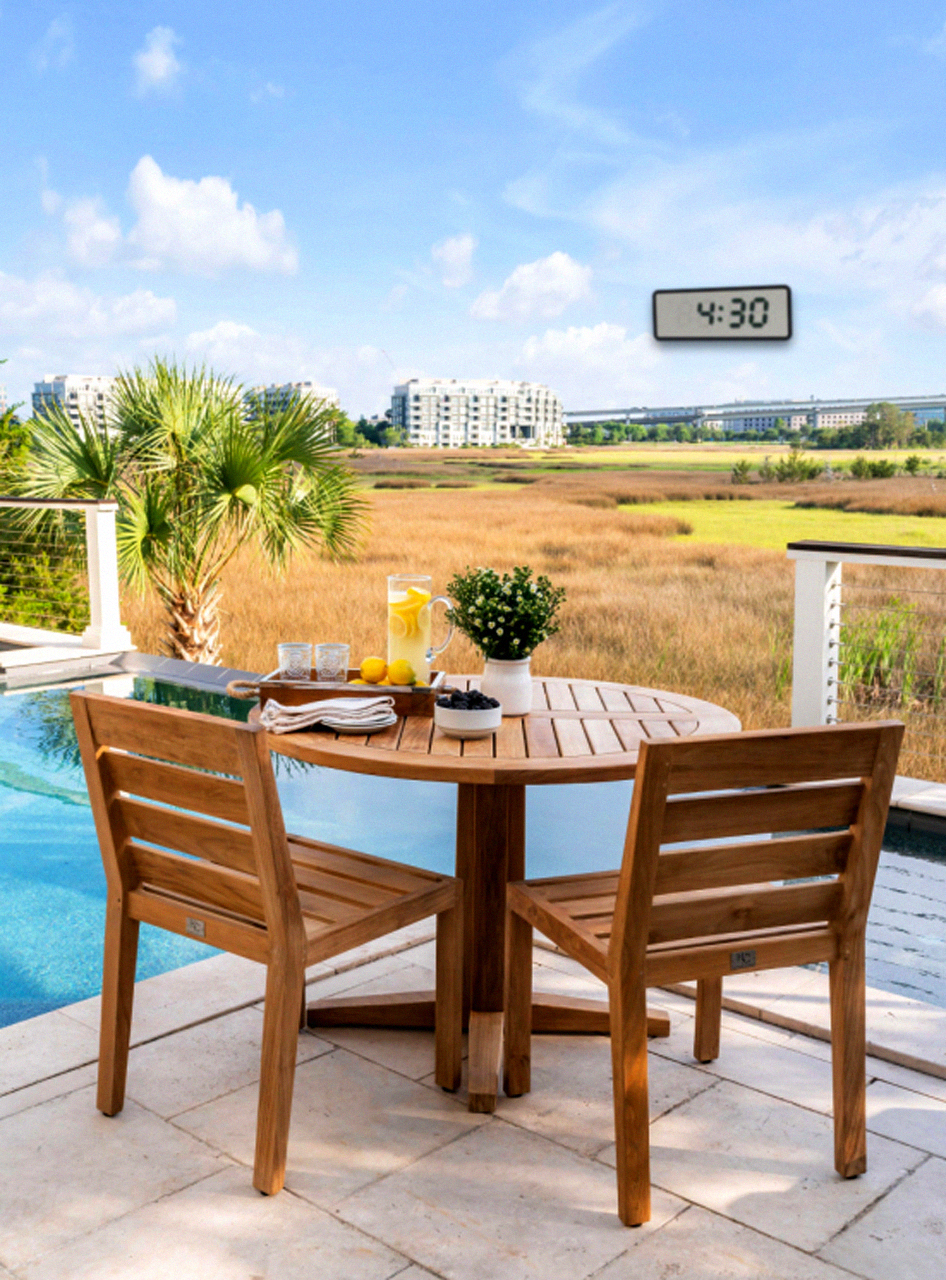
h=4 m=30
